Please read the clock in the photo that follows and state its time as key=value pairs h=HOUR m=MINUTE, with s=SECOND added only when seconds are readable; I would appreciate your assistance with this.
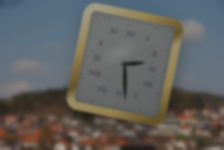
h=2 m=28
